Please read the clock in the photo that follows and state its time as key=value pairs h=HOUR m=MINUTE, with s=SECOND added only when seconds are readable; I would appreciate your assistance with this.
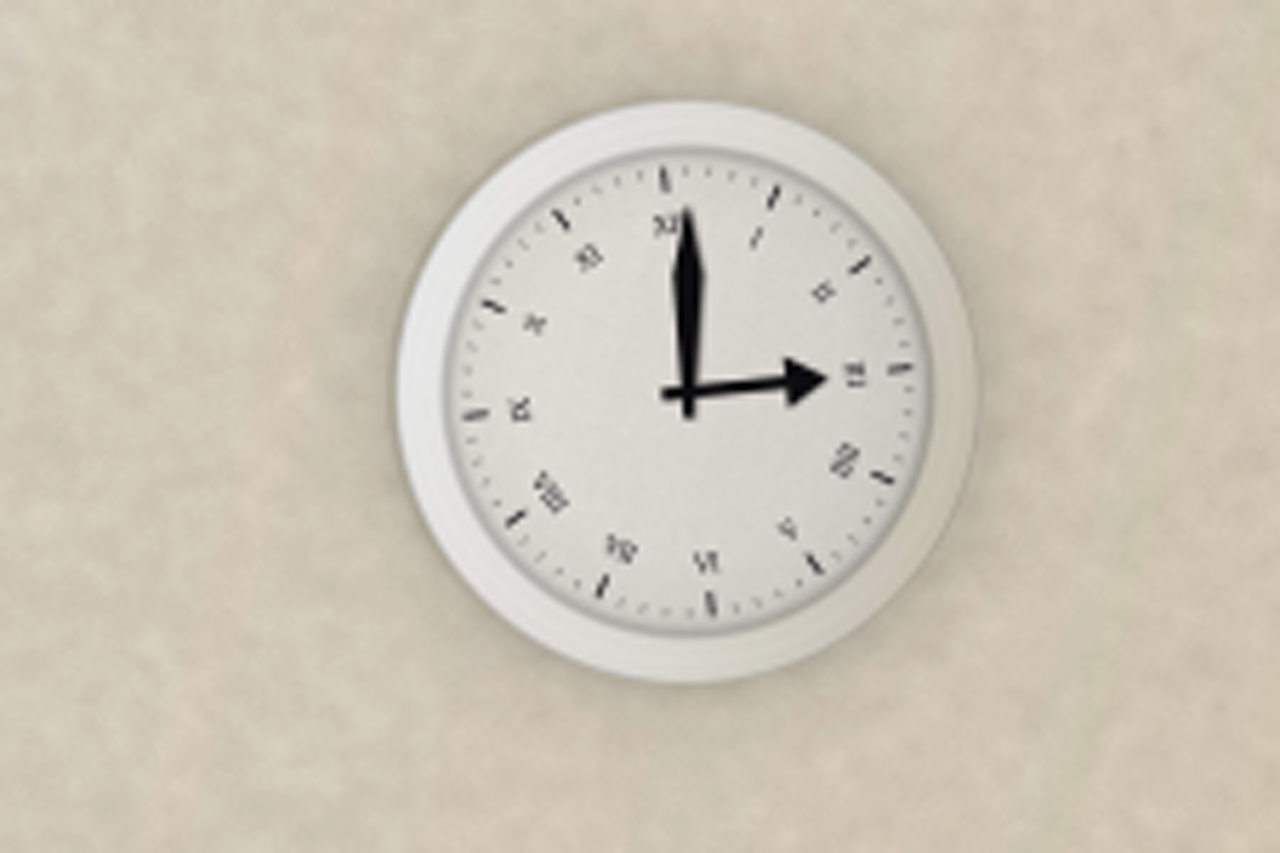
h=3 m=1
